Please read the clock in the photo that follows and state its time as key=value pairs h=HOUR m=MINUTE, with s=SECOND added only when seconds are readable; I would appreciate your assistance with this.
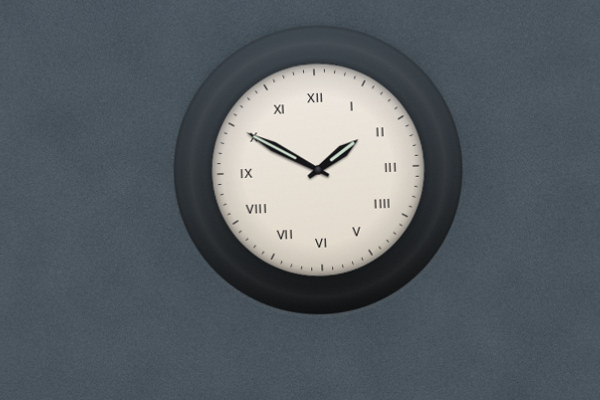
h=1 m=50
